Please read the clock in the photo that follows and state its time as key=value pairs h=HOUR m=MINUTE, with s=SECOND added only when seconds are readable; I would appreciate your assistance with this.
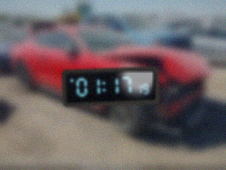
h=1 m=17
